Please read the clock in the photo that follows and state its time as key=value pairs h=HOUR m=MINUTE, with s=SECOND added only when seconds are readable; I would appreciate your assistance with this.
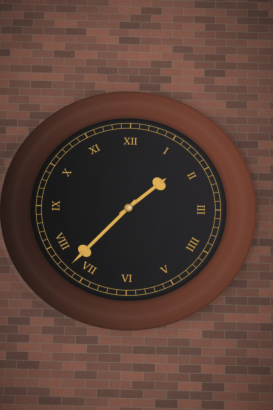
h=1 m=37
